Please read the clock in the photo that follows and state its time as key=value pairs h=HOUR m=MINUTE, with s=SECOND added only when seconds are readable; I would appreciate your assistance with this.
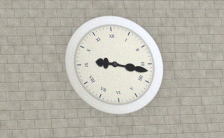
h=9 m=17
